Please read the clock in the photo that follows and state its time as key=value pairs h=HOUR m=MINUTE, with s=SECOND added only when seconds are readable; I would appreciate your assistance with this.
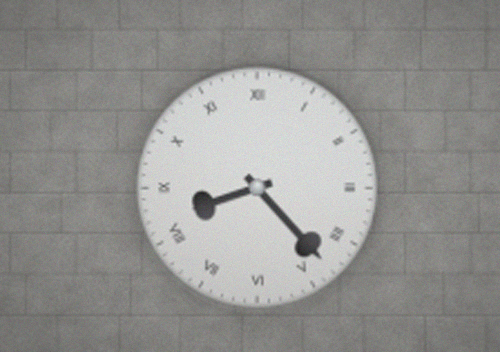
h=8 m=23
